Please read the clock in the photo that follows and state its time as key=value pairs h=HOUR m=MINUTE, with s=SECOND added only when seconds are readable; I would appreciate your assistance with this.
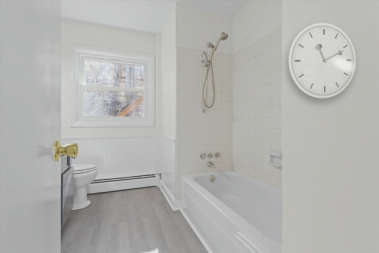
h=11 m=11
